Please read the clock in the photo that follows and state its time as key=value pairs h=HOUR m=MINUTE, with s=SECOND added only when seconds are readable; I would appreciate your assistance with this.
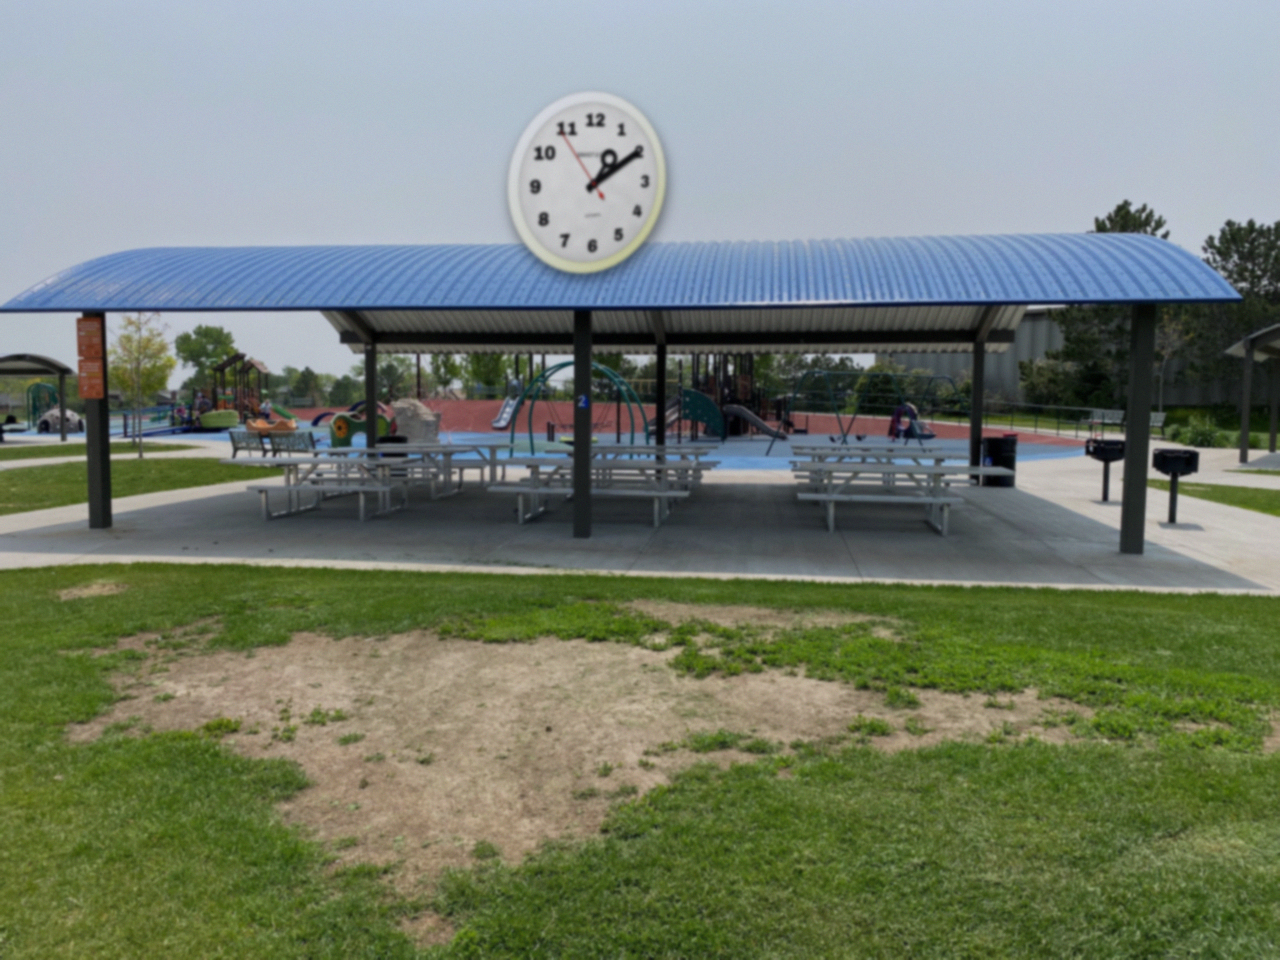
h=1 m=9 s=54
